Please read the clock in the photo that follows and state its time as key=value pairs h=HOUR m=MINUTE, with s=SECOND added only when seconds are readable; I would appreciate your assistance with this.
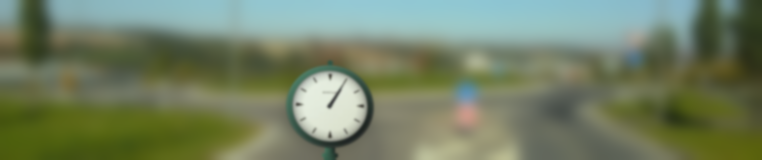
h=1 m=5
